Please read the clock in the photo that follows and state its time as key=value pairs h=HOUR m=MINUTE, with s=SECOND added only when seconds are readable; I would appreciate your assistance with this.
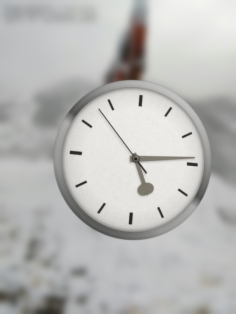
h=5 m=13 s=53
